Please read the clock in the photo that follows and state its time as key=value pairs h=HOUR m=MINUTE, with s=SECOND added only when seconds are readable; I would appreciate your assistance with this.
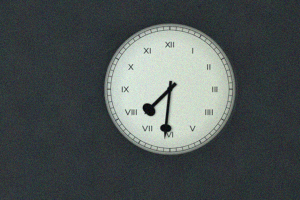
h=7 m=31
